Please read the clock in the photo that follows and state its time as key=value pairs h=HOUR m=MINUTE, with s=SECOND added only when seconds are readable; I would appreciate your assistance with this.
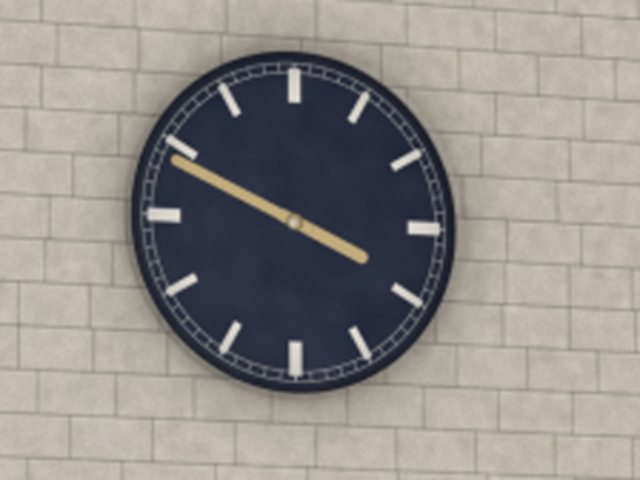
h=3 m=49
